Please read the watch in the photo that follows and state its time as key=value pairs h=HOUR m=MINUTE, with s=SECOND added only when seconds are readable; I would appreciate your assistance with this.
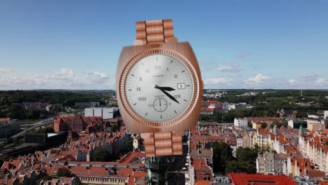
h=3 m=22
